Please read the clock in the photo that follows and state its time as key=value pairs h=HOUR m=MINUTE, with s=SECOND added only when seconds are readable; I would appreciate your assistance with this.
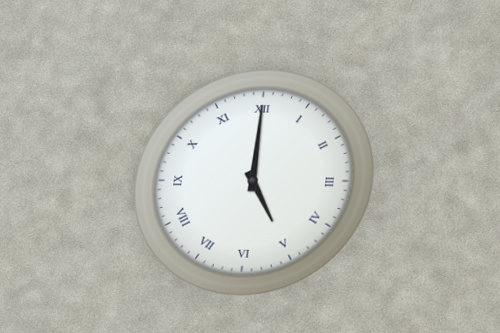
h=5 m=0
